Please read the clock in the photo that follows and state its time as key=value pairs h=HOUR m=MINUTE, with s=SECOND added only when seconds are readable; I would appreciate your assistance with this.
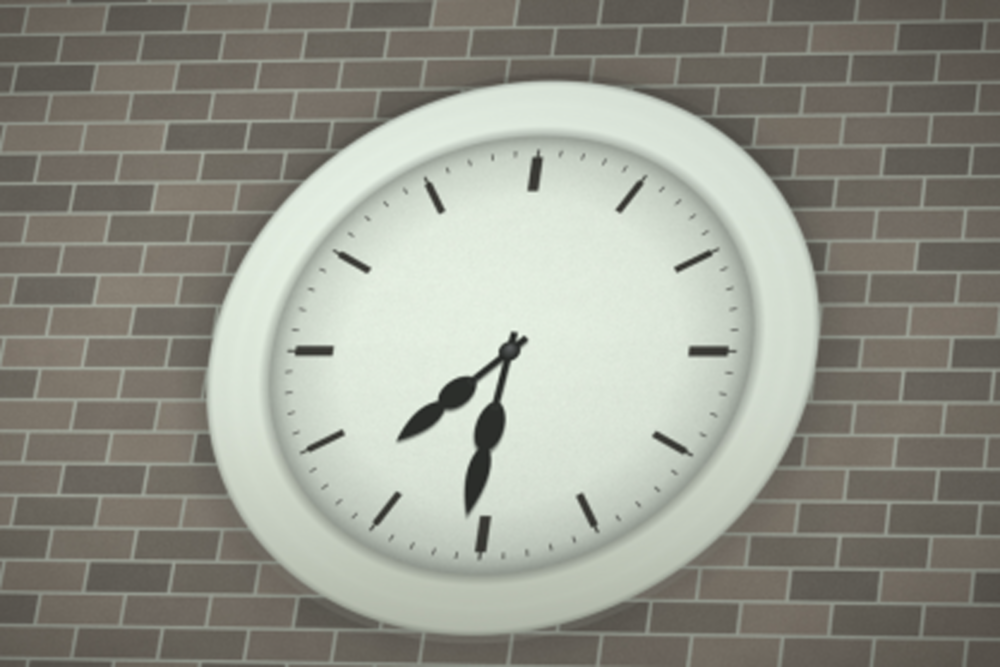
h=7 m=31
